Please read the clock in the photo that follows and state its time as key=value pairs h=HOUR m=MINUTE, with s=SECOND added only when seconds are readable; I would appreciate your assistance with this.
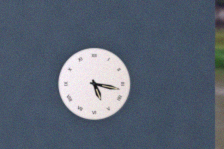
h=5 m=17
